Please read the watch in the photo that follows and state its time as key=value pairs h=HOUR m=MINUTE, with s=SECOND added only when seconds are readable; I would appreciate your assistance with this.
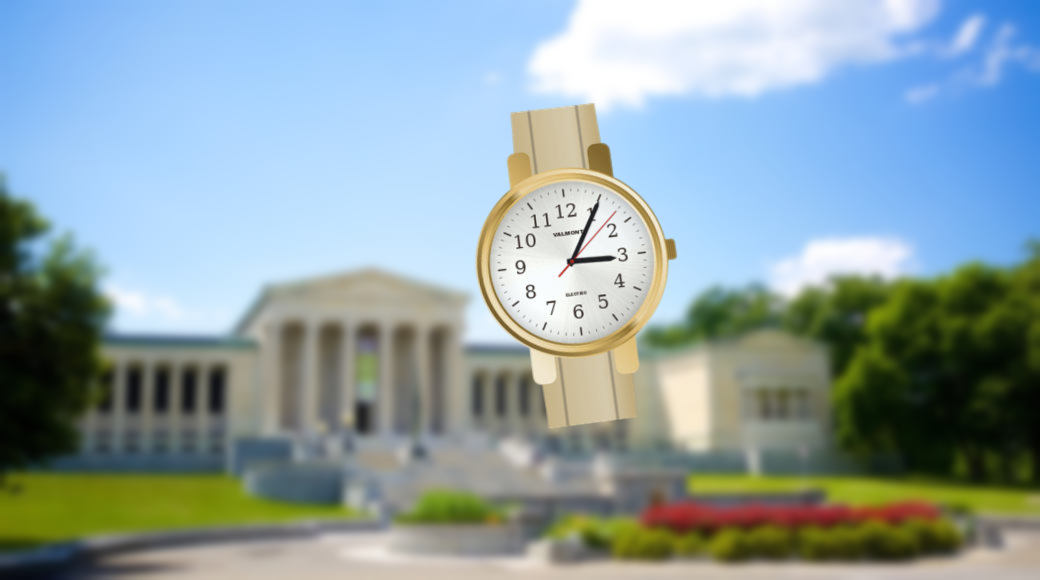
h=3 m=5 s=8
